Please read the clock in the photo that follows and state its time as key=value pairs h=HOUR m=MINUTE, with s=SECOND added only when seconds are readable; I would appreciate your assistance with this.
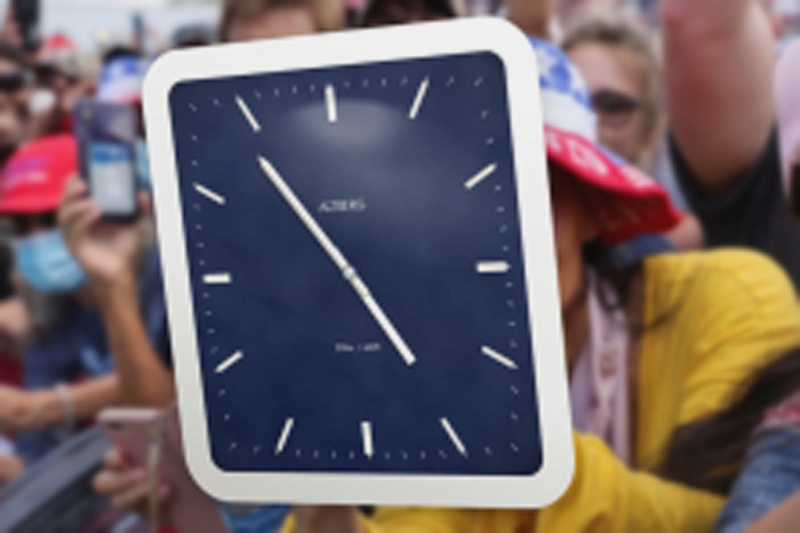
h=4 m=54
